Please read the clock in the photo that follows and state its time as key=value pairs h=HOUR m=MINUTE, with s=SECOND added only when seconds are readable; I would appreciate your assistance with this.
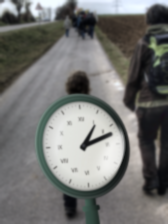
h=1 m=12
